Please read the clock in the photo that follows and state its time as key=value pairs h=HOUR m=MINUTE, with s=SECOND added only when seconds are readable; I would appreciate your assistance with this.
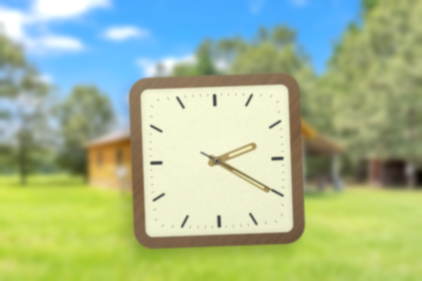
h=2 m=20 s=20
